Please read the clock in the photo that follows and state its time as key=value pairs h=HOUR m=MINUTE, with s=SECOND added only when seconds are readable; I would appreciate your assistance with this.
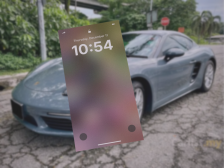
h=10 m=54
